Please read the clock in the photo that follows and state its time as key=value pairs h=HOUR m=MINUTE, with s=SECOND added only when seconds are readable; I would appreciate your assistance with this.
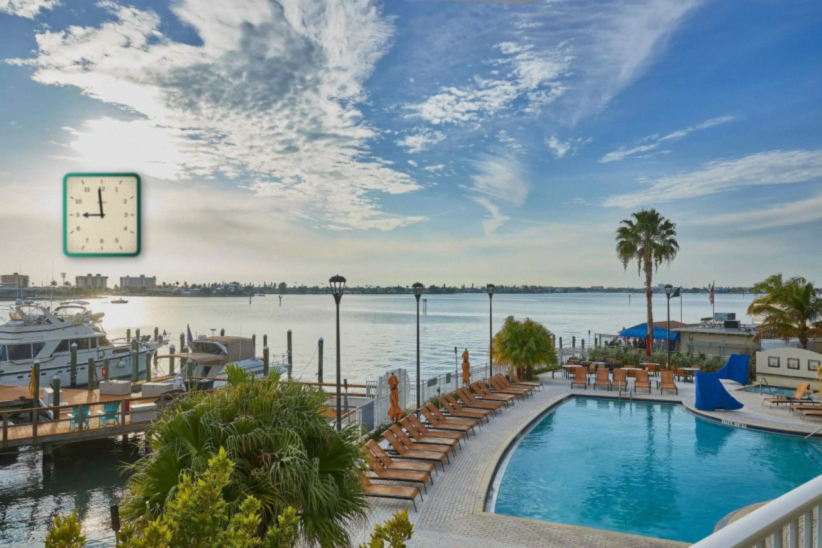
h=8 m=59
